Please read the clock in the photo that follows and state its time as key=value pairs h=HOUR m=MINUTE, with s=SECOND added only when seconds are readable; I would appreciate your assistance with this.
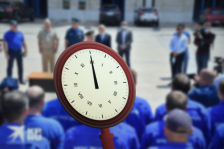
h=12 m=0
